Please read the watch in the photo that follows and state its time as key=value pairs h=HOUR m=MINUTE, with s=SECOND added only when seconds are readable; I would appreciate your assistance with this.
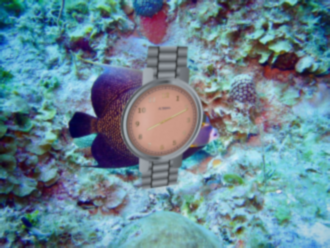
h=8 m=11
